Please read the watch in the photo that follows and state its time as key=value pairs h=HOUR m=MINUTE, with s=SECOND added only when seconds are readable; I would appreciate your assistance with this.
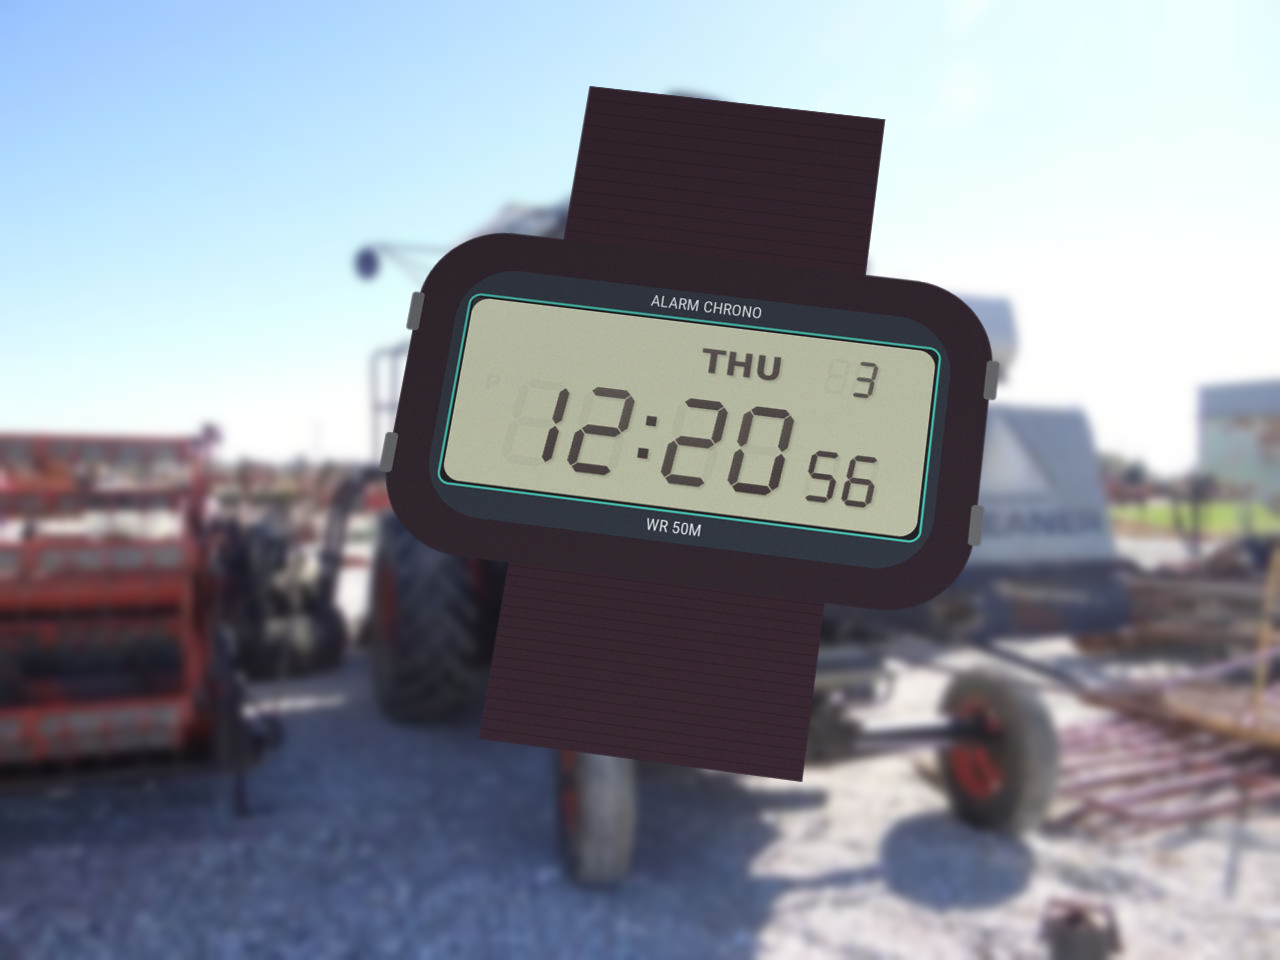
h=12 m=20 s=56
